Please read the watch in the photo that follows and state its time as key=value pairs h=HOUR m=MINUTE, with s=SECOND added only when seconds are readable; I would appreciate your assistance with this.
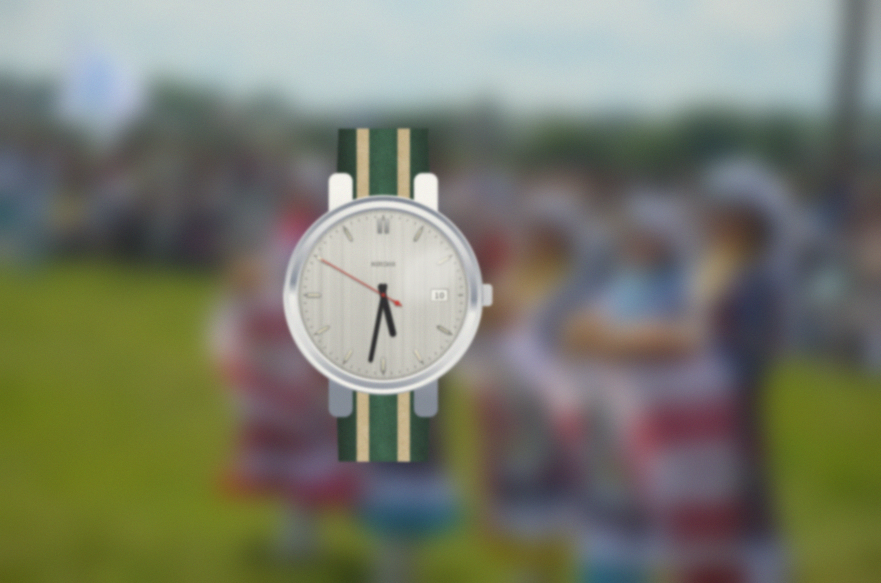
h=5 m=31 s=50
